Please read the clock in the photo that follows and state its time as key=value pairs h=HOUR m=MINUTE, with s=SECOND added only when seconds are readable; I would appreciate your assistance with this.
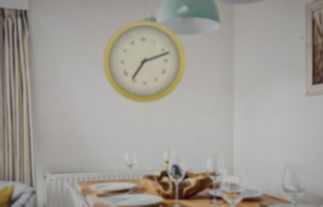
h=7 m=12
